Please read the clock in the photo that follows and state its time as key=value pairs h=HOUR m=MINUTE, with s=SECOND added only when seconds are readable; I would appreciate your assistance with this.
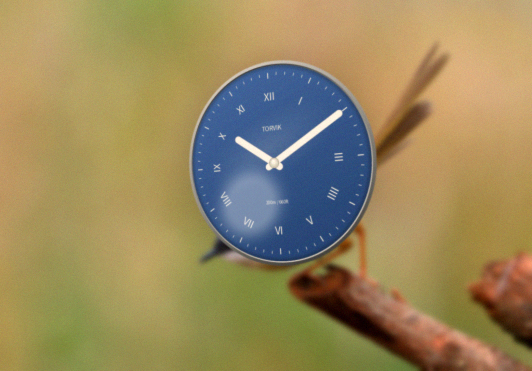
h=10 m=10
